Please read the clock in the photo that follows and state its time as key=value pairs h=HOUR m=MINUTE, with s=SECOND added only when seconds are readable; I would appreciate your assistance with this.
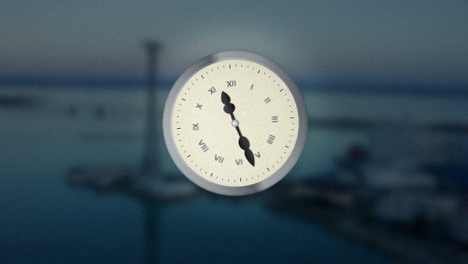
h=11 m=27
